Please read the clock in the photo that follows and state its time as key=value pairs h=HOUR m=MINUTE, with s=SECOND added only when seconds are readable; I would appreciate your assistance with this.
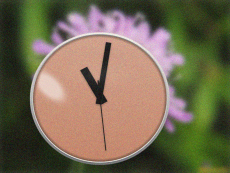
h=11 m=1 s=29
